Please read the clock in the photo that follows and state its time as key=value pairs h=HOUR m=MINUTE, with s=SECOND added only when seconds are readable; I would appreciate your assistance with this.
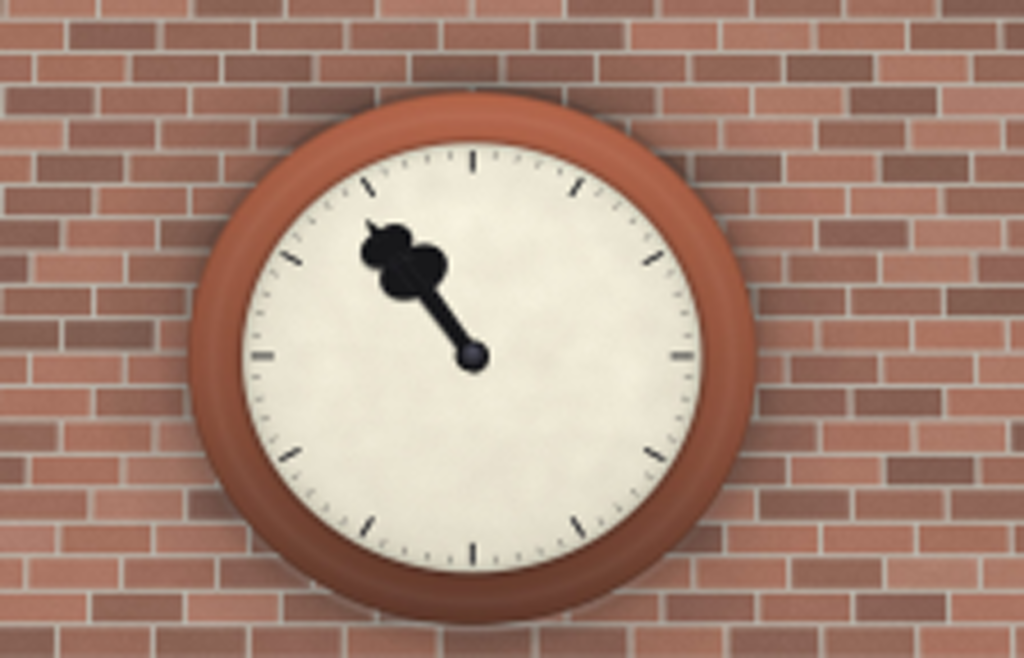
h=10 m=54
